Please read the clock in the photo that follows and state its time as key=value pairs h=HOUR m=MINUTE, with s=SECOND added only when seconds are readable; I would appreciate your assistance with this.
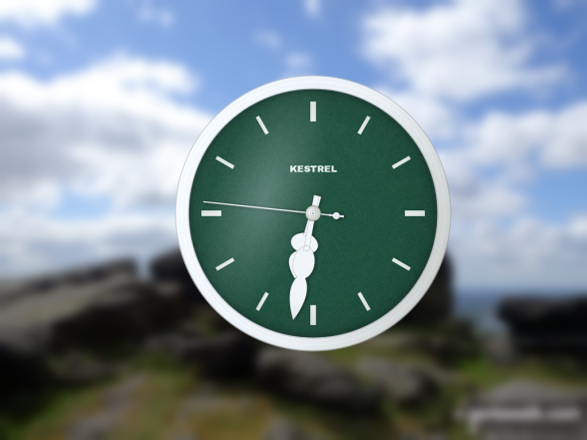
h=6 m=31 s=46
